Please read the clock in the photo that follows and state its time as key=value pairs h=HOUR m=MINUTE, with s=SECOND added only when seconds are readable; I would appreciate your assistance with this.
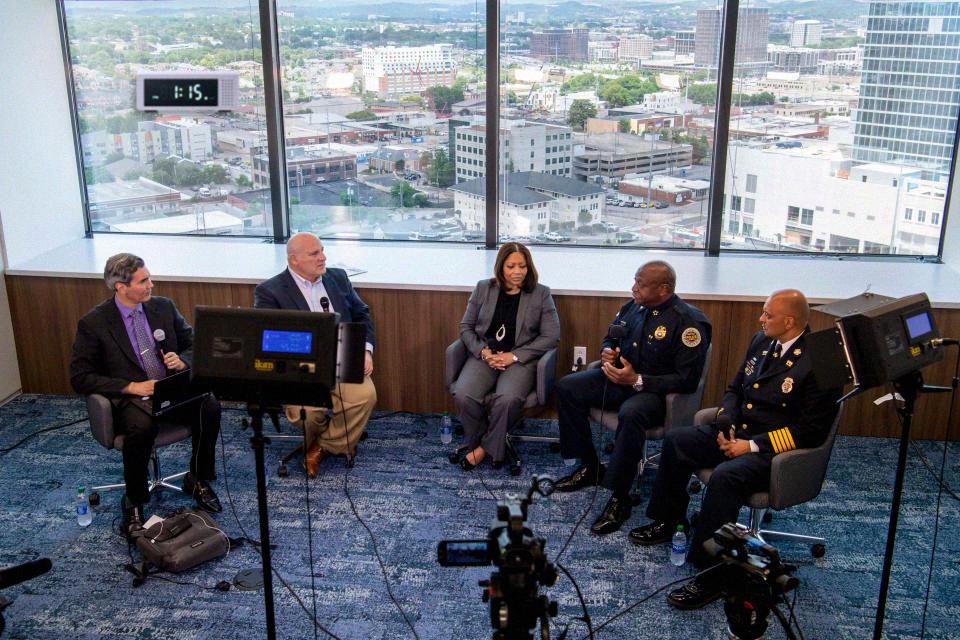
h=1 m=15
